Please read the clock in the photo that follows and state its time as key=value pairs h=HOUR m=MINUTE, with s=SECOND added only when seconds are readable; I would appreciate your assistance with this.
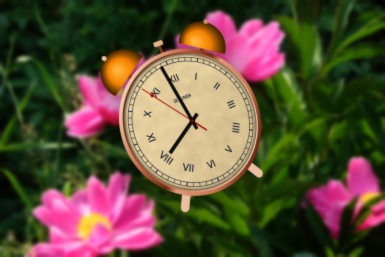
h=7 m=58 s=54
